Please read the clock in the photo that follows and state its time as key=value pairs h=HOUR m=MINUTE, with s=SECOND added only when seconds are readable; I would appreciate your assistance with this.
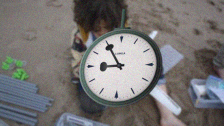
h=8 m=55
